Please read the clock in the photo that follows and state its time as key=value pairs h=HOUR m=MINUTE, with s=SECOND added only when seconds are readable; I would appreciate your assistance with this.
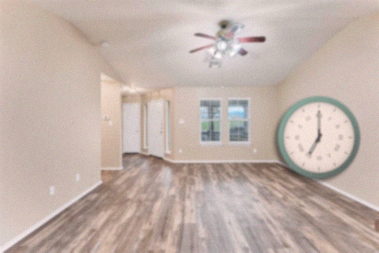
h=7 m=0
